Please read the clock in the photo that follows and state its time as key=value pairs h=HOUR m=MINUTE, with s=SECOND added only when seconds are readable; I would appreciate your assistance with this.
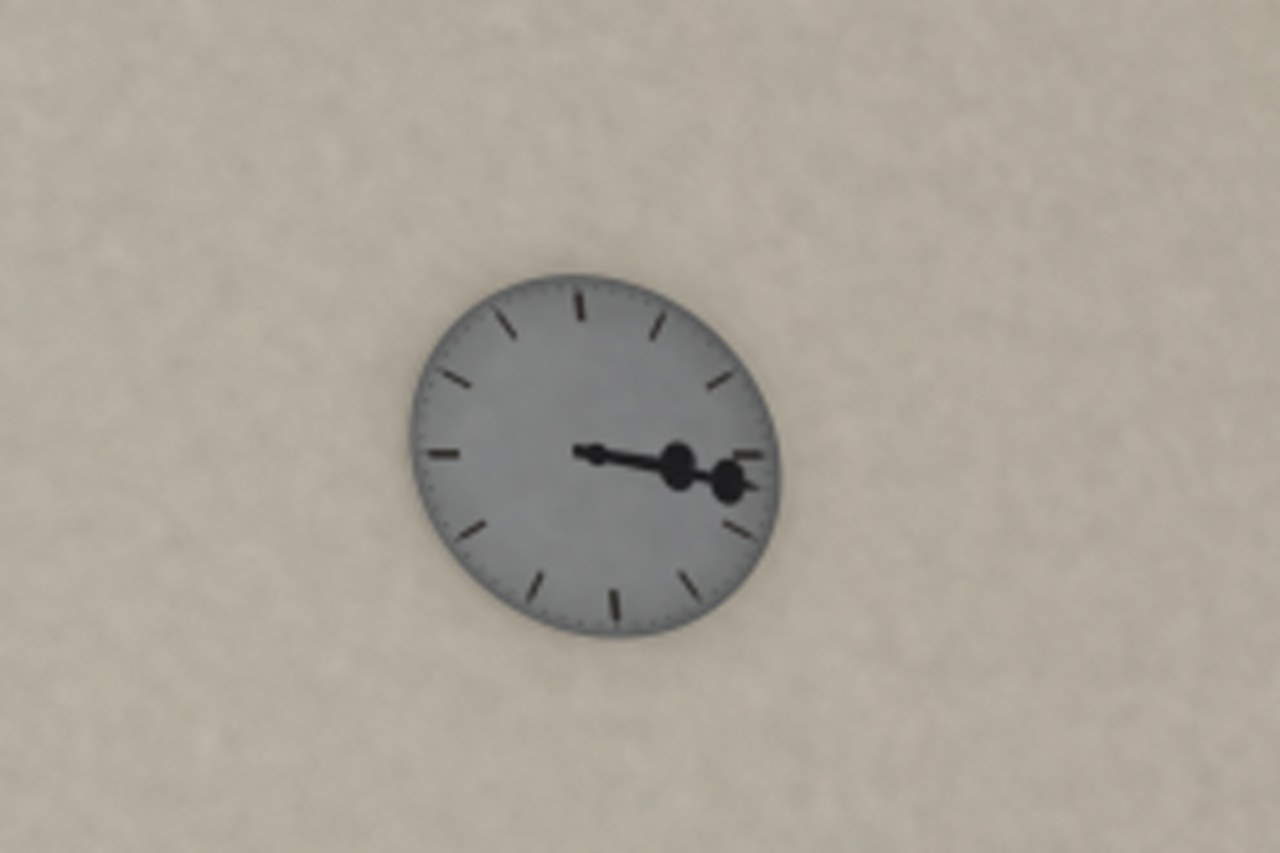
h=3 m=17
